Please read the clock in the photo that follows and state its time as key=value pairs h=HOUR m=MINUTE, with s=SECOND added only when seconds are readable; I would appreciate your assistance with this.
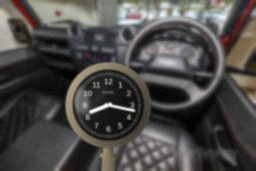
h=8 m=17
